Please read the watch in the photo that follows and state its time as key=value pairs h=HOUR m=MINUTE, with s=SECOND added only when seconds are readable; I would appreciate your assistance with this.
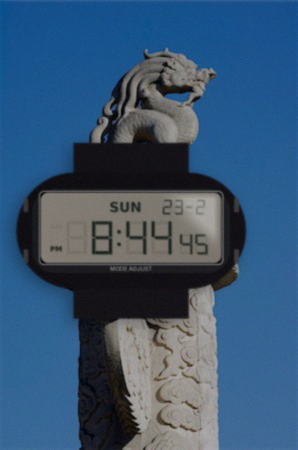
h=8 m=44 s=45
